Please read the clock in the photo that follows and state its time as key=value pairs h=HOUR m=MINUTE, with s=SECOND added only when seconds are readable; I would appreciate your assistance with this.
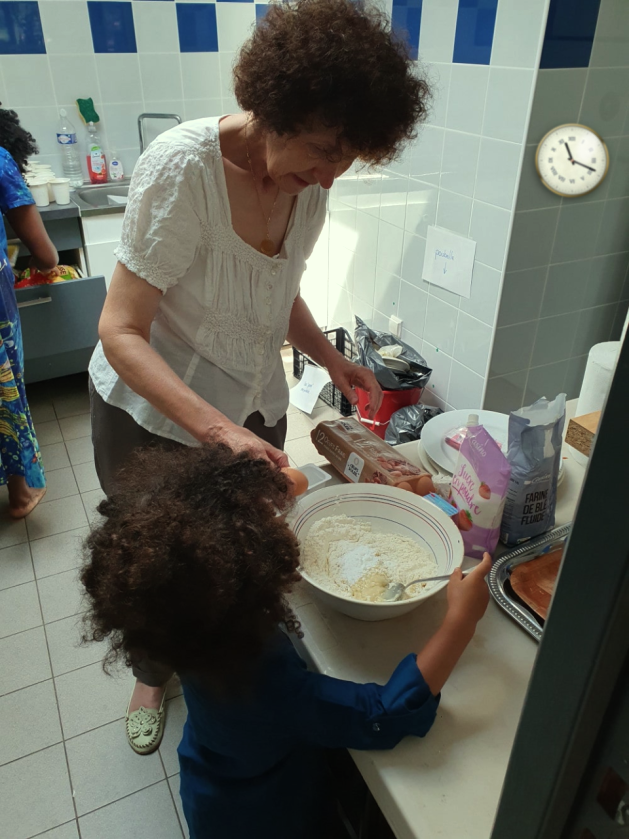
h=11 m=19
